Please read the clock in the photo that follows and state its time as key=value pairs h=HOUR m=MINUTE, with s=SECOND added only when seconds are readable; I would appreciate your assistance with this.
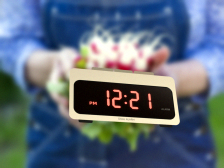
h=12 m=21
